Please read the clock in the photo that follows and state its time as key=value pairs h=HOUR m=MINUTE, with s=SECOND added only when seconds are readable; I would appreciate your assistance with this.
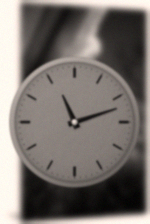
h=11 m=12
